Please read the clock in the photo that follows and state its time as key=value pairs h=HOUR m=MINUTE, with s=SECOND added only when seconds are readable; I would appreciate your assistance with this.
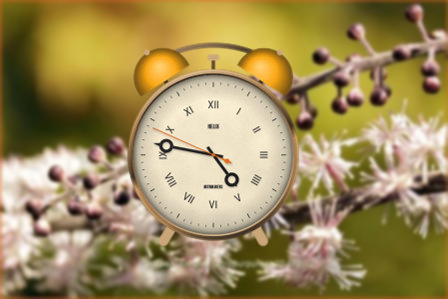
h=4 m=46 s=49
